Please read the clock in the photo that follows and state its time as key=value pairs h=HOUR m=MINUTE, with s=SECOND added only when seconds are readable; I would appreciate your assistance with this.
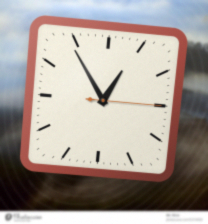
h=12 m=54 s=15
